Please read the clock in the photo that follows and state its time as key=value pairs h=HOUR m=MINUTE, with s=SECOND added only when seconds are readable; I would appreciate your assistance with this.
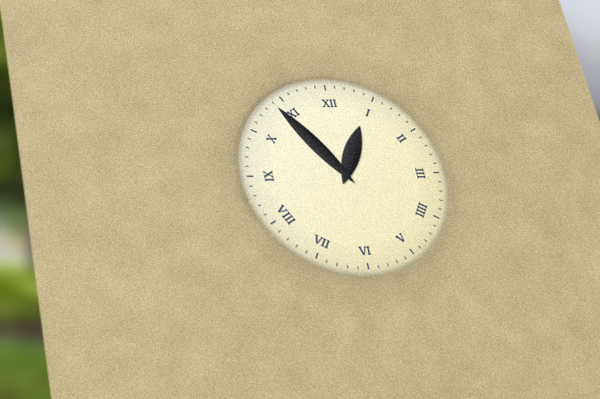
h=12 m=54
